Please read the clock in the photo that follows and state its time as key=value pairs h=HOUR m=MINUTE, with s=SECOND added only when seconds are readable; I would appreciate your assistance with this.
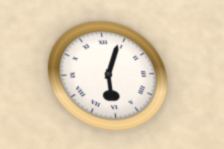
h=6 m=4
